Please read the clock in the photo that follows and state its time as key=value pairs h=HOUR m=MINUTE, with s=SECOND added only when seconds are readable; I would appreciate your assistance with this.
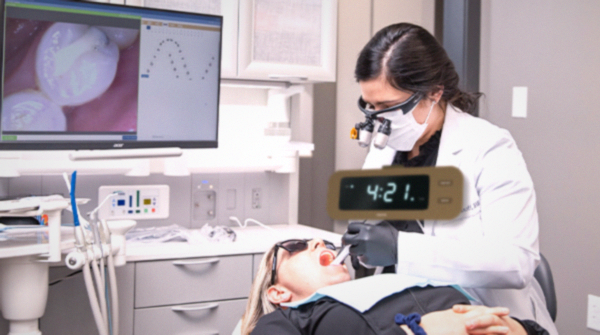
h=4 m=21
